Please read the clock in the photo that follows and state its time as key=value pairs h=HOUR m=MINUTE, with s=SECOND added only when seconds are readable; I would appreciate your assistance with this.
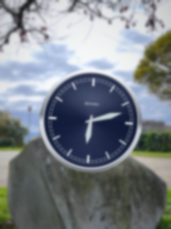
h=6 m=12
